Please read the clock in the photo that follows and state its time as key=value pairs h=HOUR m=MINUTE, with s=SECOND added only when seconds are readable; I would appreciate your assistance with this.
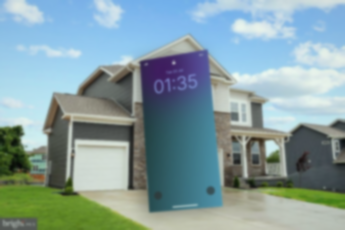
h=1 m=35
